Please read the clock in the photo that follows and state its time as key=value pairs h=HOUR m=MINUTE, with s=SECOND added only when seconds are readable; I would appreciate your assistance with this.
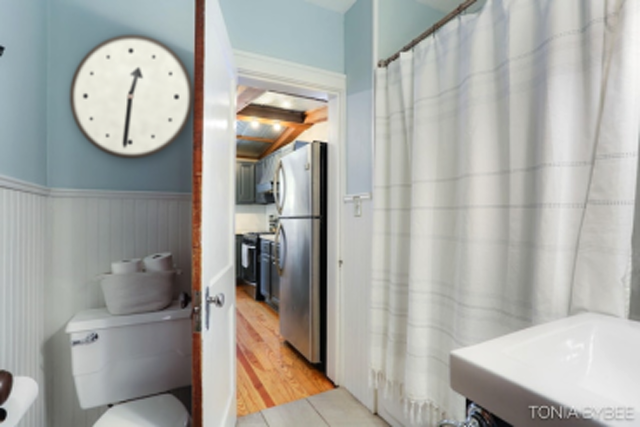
h=12 m=31
